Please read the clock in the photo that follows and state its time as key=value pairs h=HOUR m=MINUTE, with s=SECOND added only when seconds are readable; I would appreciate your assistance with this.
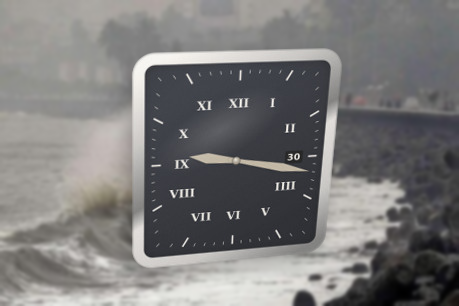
h=9 m=17
